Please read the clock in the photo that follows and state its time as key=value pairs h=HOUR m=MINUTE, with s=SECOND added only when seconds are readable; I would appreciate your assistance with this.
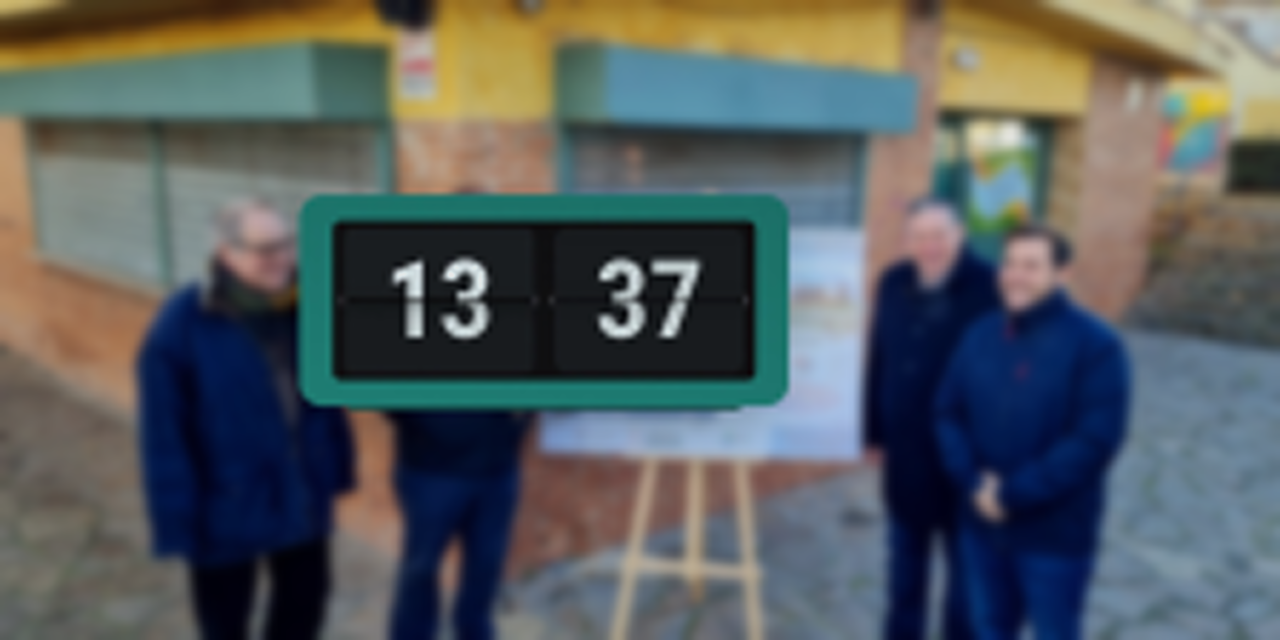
h=13 m=37
